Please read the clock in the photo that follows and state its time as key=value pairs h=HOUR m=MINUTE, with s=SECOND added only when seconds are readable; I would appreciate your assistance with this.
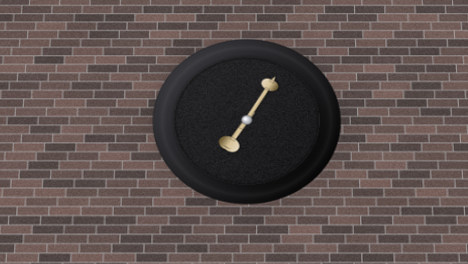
h=7 m=5
